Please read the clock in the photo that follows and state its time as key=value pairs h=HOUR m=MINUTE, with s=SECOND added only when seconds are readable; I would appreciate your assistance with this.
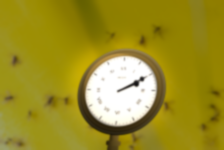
h=2 m=10
